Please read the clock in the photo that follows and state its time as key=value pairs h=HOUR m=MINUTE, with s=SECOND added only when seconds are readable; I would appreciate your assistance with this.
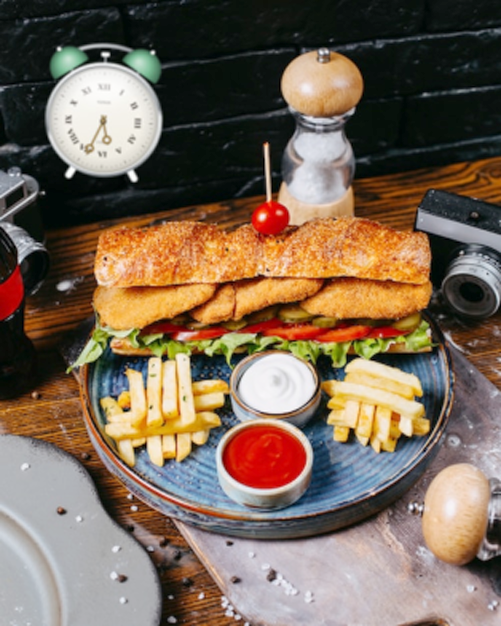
h=5 m=34
